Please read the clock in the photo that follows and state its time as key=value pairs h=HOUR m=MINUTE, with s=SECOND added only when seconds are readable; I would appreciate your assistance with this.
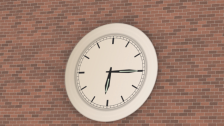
h=6 m=15
